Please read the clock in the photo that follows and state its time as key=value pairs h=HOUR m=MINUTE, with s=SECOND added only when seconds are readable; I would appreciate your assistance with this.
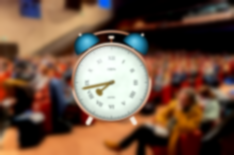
h=7 m=43
